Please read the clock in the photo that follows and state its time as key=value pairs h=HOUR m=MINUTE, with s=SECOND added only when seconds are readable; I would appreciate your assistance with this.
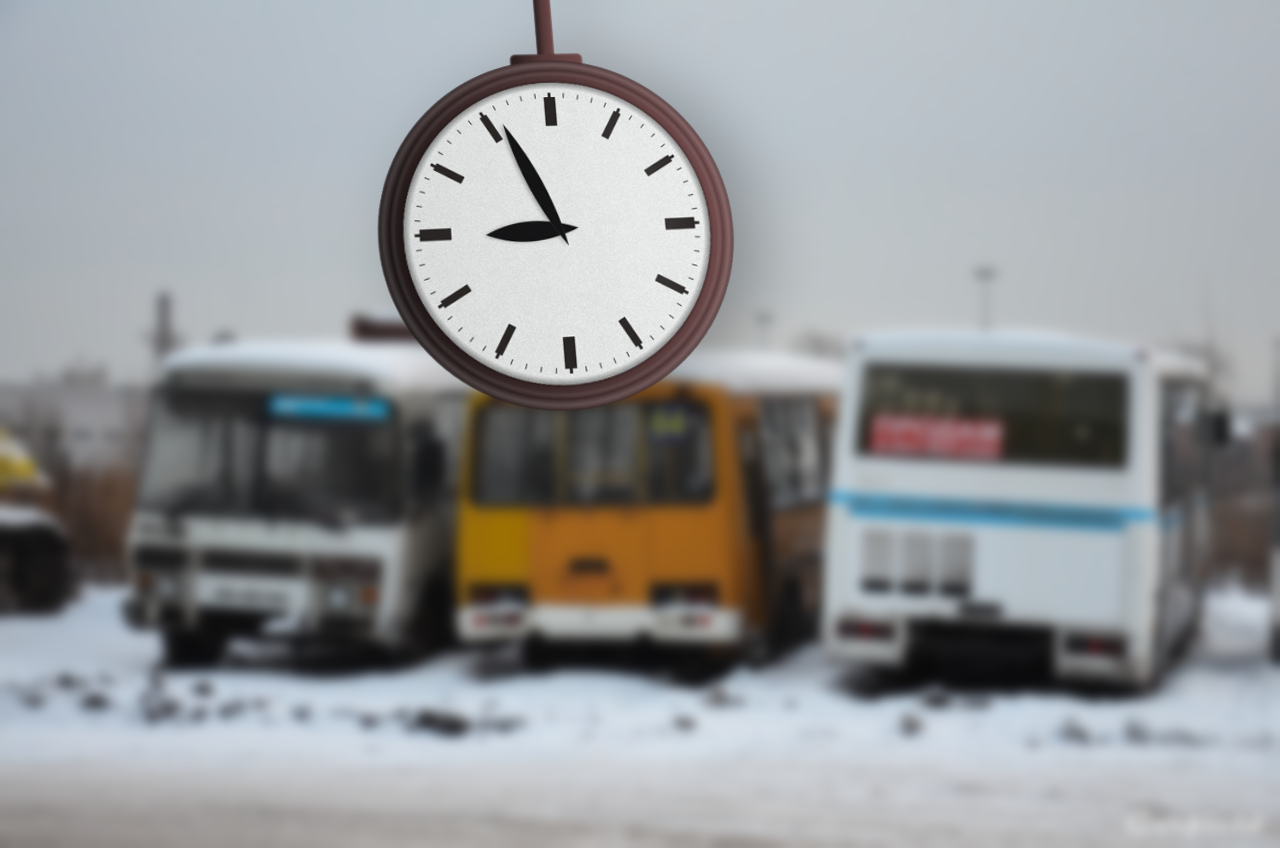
h=8 m=56
